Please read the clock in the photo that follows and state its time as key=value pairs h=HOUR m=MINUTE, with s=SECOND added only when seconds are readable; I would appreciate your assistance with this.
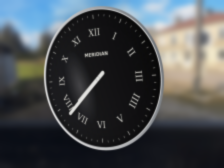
h=7 m=38
